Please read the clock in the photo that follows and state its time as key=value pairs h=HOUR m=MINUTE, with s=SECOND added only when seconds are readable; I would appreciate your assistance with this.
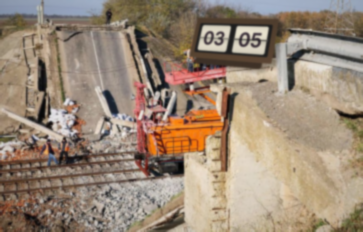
h=3 m=5
